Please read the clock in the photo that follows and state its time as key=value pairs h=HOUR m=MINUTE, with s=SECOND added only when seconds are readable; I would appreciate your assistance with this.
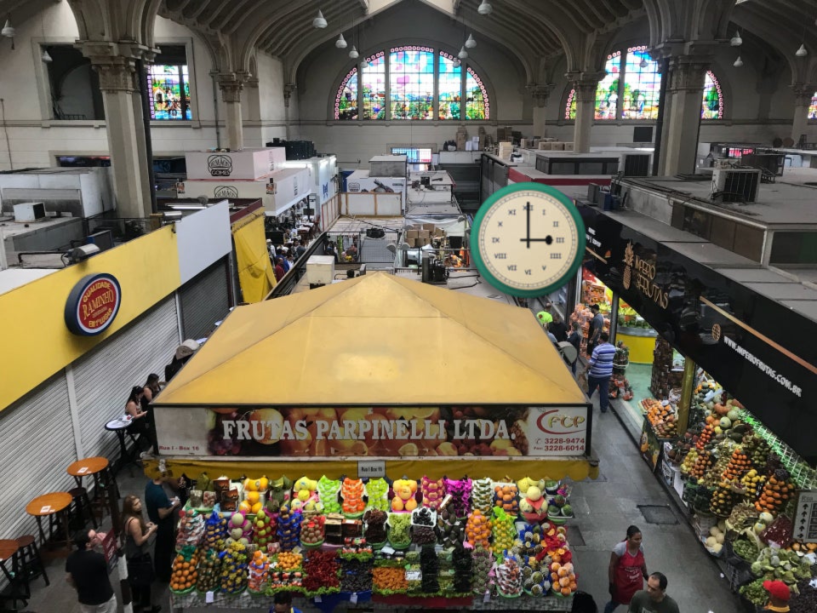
h=3 m=0
